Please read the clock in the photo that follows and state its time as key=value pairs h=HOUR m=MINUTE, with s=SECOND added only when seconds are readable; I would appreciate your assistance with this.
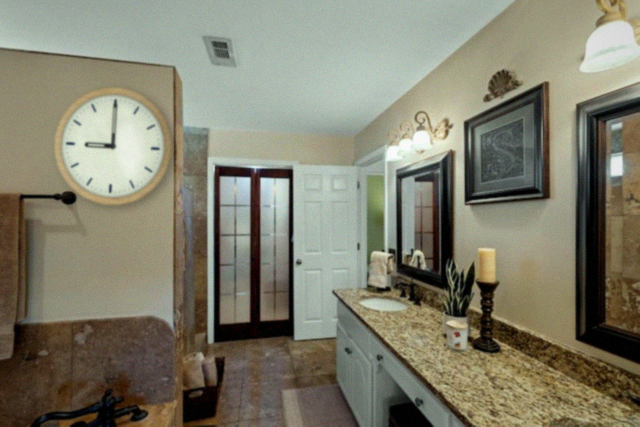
h=9 m=0
